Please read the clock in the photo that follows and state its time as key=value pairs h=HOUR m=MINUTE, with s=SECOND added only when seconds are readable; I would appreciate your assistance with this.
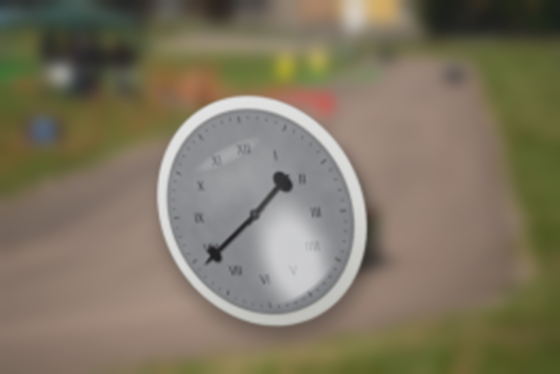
h=1 m=39
